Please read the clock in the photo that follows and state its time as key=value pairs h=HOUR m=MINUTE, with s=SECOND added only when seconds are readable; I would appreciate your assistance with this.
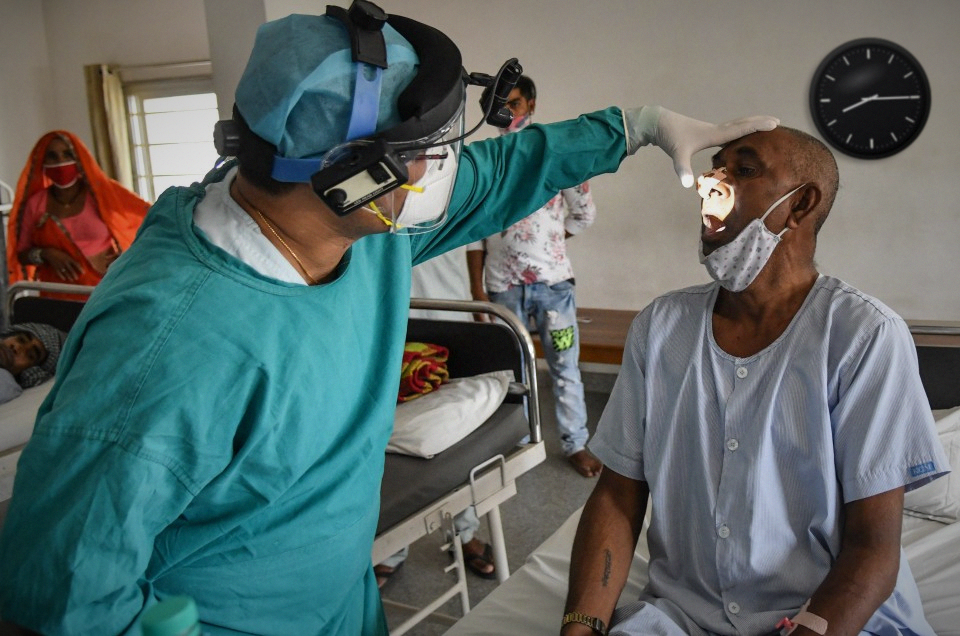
h=8 m=15
